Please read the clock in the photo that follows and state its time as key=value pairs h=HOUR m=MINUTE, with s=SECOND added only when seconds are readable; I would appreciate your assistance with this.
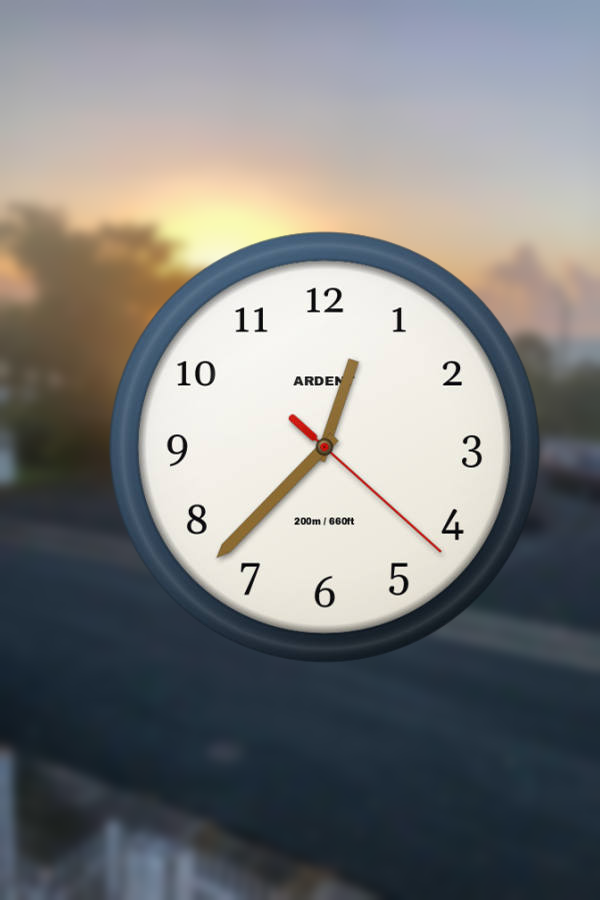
h=12 m=37 s=22
